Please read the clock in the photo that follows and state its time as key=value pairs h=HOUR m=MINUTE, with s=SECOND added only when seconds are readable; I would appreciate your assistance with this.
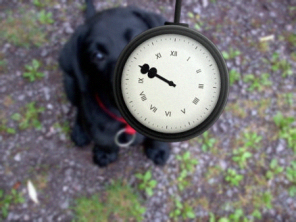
h=9 m=49
